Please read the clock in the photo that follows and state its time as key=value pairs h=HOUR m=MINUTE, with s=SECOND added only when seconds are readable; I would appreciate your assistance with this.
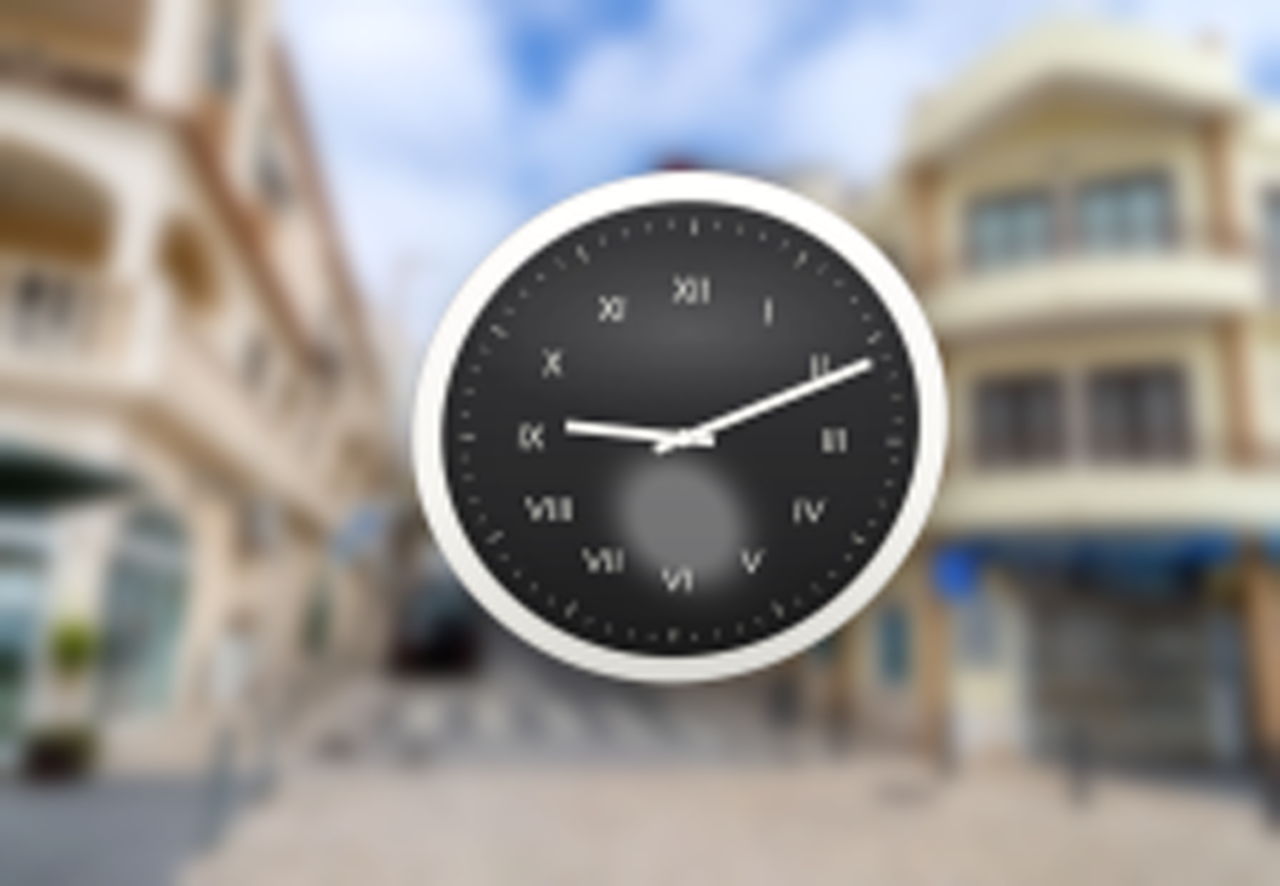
h=9 m=11
